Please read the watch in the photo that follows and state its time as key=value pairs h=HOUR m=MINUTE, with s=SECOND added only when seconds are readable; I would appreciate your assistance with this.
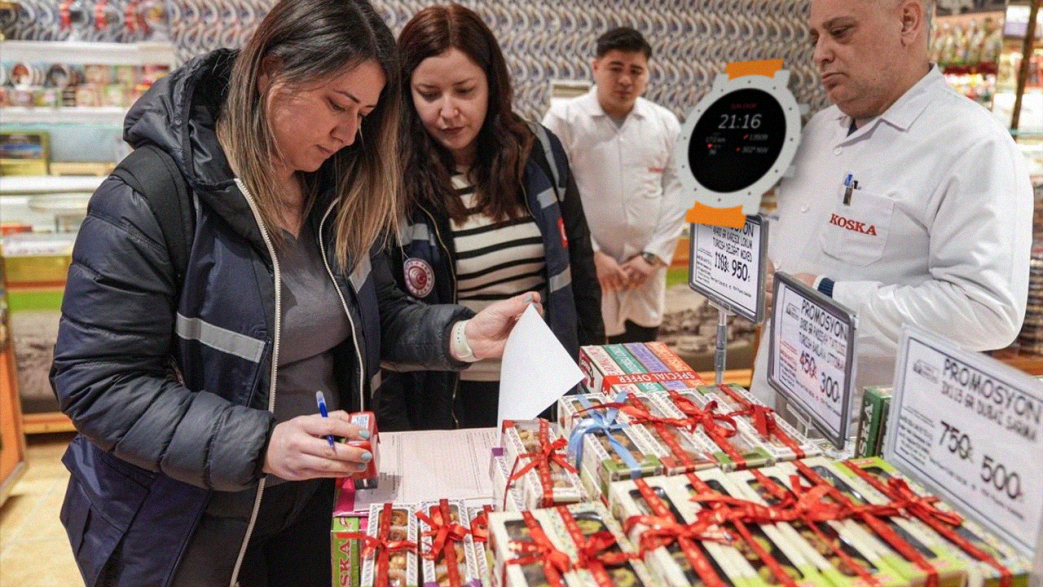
h=21 m=16
